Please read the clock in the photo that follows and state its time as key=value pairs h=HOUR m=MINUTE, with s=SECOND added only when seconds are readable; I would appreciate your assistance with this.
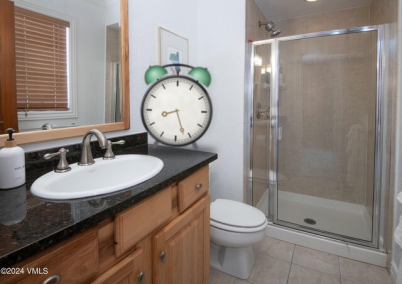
h=8 m=27
